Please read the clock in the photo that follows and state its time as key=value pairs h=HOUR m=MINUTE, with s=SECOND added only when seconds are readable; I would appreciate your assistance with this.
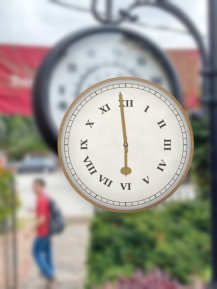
h=5 m=59
